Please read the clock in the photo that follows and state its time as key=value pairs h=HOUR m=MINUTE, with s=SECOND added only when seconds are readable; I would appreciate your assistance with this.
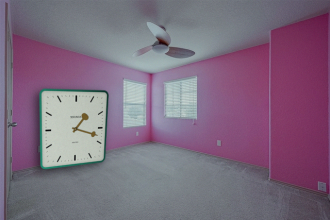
h=1 m=18
